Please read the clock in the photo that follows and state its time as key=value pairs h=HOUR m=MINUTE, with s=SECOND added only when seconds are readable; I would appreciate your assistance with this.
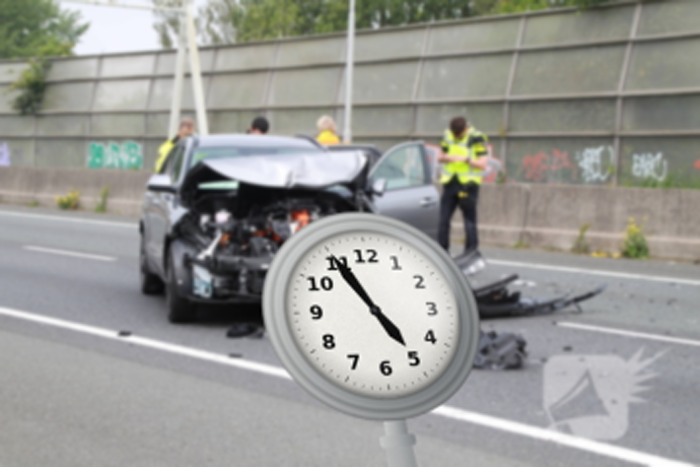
h=4 m=55
